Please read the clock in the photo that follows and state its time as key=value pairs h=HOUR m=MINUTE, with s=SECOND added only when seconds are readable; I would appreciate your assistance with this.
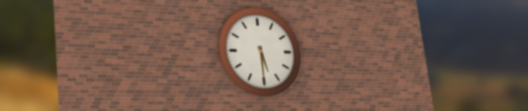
h=5 m=30
